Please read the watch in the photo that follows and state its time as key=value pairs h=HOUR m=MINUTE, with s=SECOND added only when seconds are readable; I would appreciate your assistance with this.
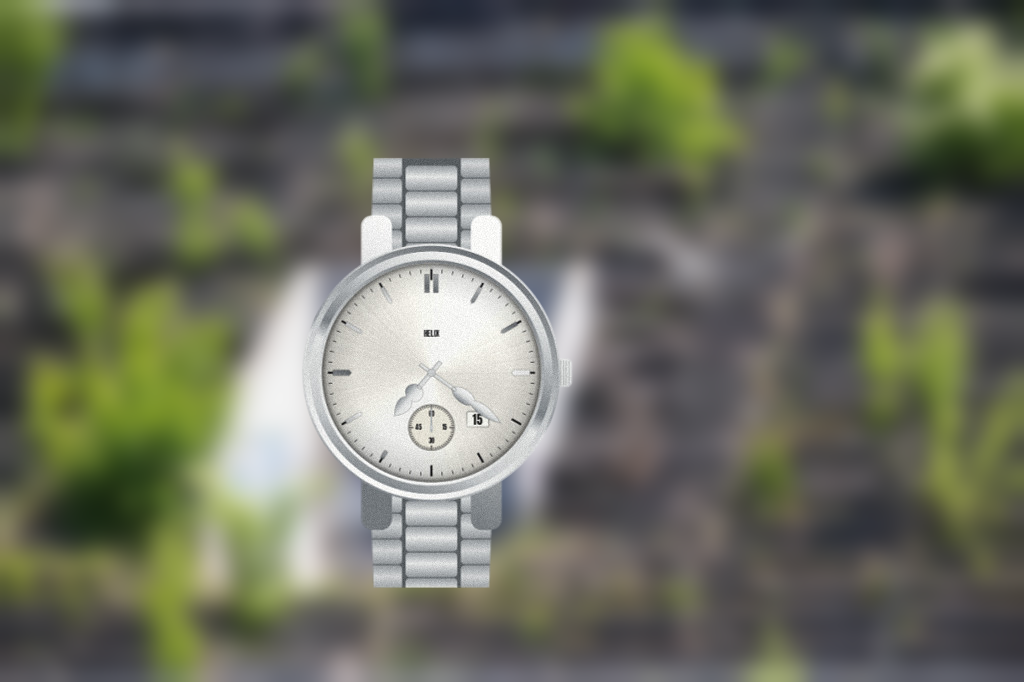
h=7 m=21
